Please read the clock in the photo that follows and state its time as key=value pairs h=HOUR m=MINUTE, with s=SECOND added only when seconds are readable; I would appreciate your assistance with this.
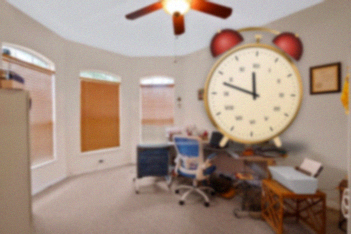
h=11 m=48
